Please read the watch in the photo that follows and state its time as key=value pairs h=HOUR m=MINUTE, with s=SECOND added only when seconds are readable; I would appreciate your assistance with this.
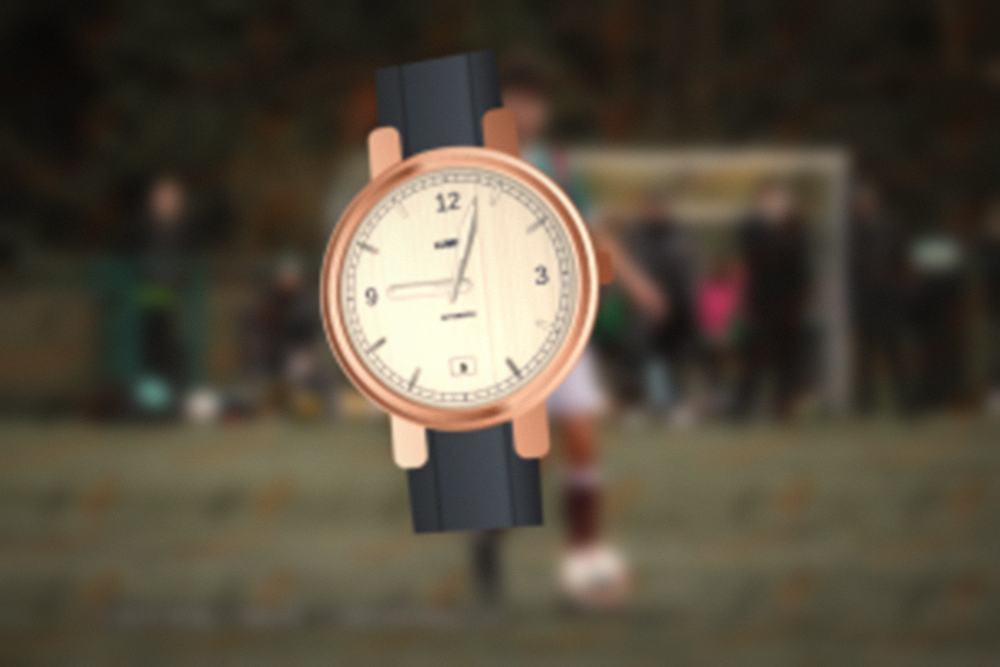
h=9 m=3
